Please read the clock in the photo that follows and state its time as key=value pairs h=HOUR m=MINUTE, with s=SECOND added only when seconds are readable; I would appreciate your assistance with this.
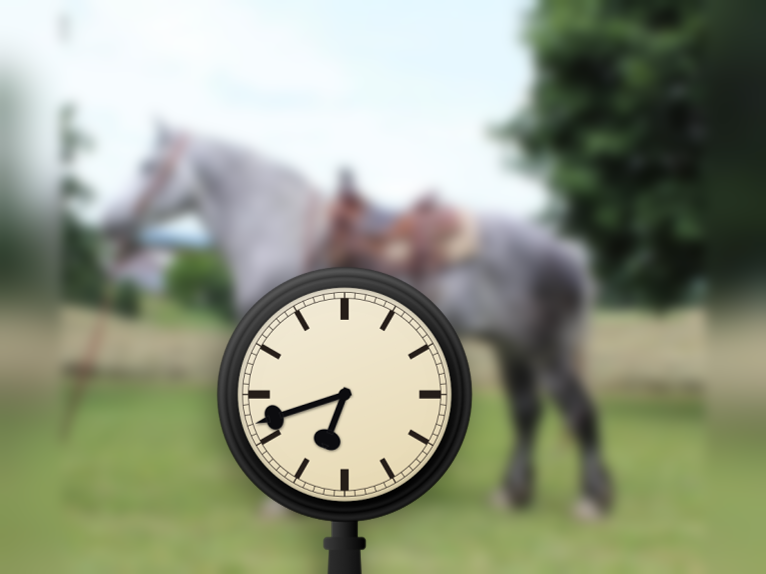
h=6 m=42
